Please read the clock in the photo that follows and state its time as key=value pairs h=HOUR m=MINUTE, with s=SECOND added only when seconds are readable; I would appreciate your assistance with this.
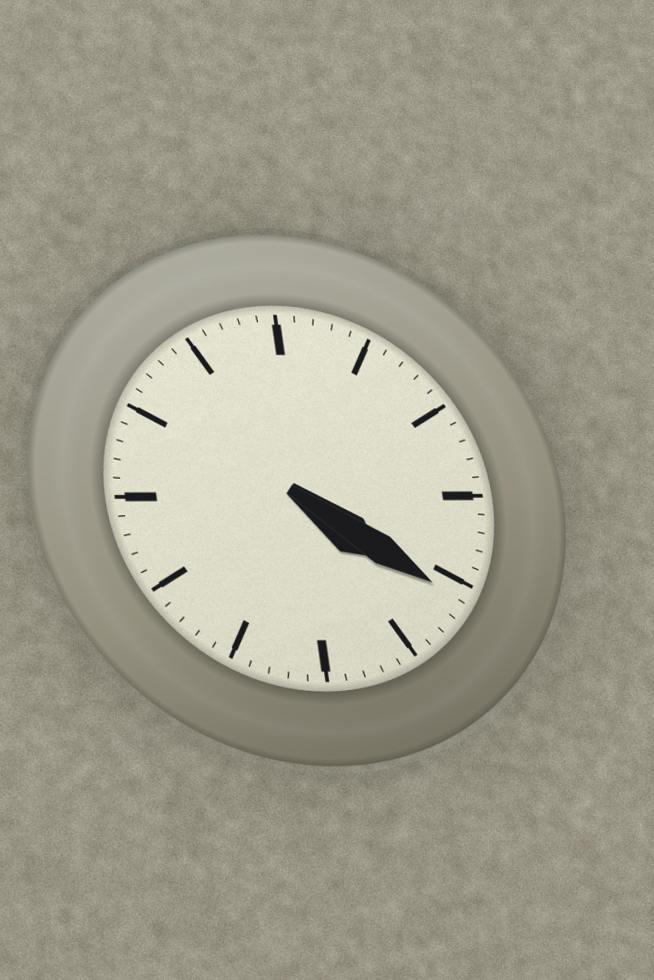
h=4 m=21
